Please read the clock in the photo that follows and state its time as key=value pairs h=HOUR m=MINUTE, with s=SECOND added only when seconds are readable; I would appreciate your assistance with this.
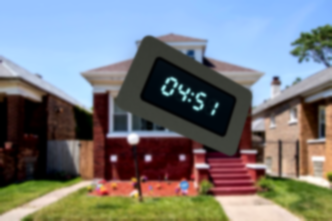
h=4 m=51
